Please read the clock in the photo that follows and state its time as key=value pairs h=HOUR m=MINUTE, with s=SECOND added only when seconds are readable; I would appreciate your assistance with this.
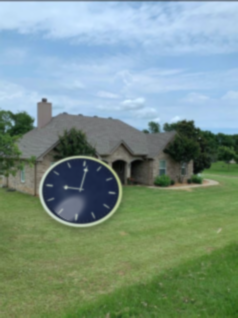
h=9 m=1
